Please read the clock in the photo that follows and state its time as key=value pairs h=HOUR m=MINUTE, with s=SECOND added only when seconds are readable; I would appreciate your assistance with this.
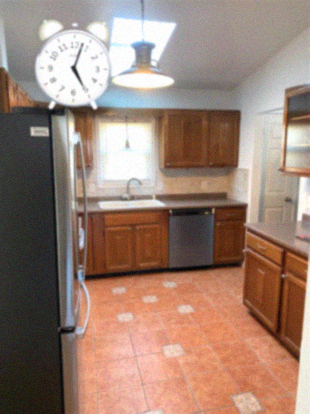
h=5 m=3
